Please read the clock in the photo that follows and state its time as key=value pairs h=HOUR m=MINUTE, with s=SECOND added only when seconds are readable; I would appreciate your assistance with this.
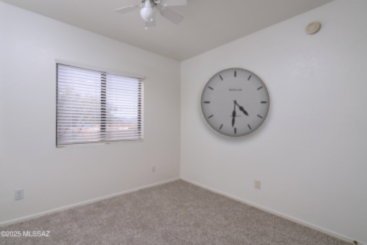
h=4 m=31
